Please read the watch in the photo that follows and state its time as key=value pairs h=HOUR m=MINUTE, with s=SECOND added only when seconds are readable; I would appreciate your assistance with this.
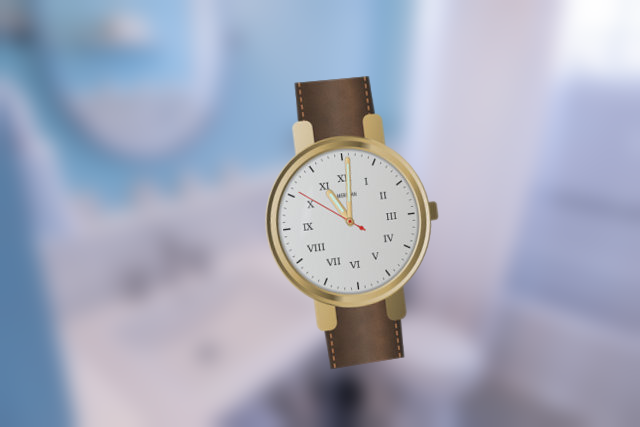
h=11 m=0 s=51
